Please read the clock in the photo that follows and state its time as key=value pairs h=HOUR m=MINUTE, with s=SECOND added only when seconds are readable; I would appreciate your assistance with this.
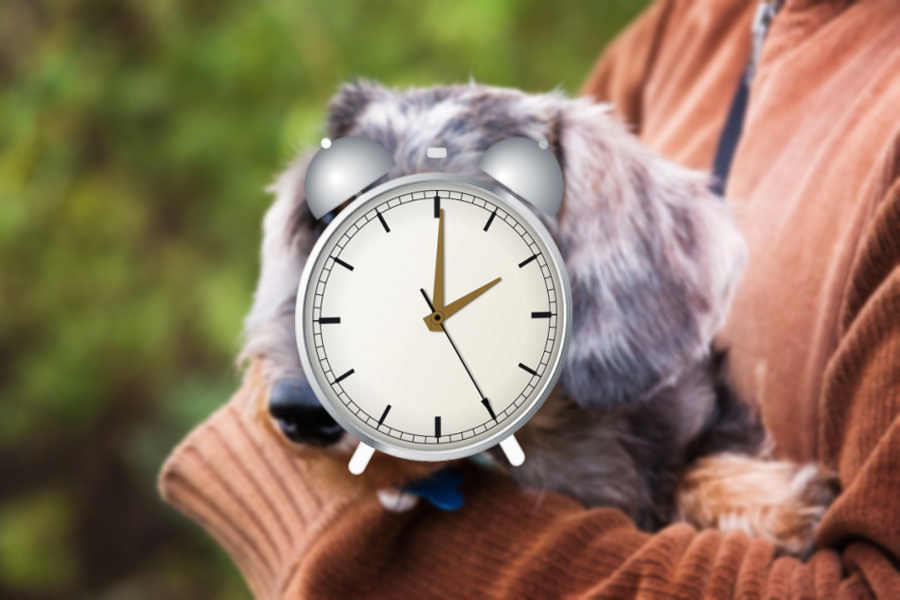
h=2 m=0 s=25
